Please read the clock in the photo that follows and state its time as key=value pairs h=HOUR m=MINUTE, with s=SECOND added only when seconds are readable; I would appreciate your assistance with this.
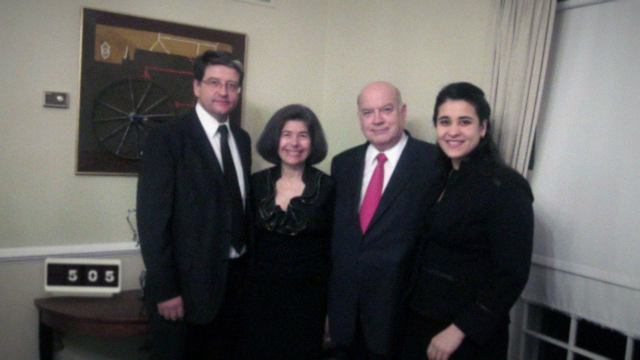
h=5 m=5
